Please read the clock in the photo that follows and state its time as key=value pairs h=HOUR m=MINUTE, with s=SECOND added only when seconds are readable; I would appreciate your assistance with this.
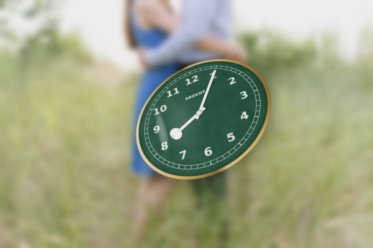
h=8 m=5
